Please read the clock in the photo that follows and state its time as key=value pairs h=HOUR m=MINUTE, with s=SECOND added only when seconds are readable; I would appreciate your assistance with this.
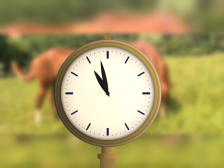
h=10 m=58
